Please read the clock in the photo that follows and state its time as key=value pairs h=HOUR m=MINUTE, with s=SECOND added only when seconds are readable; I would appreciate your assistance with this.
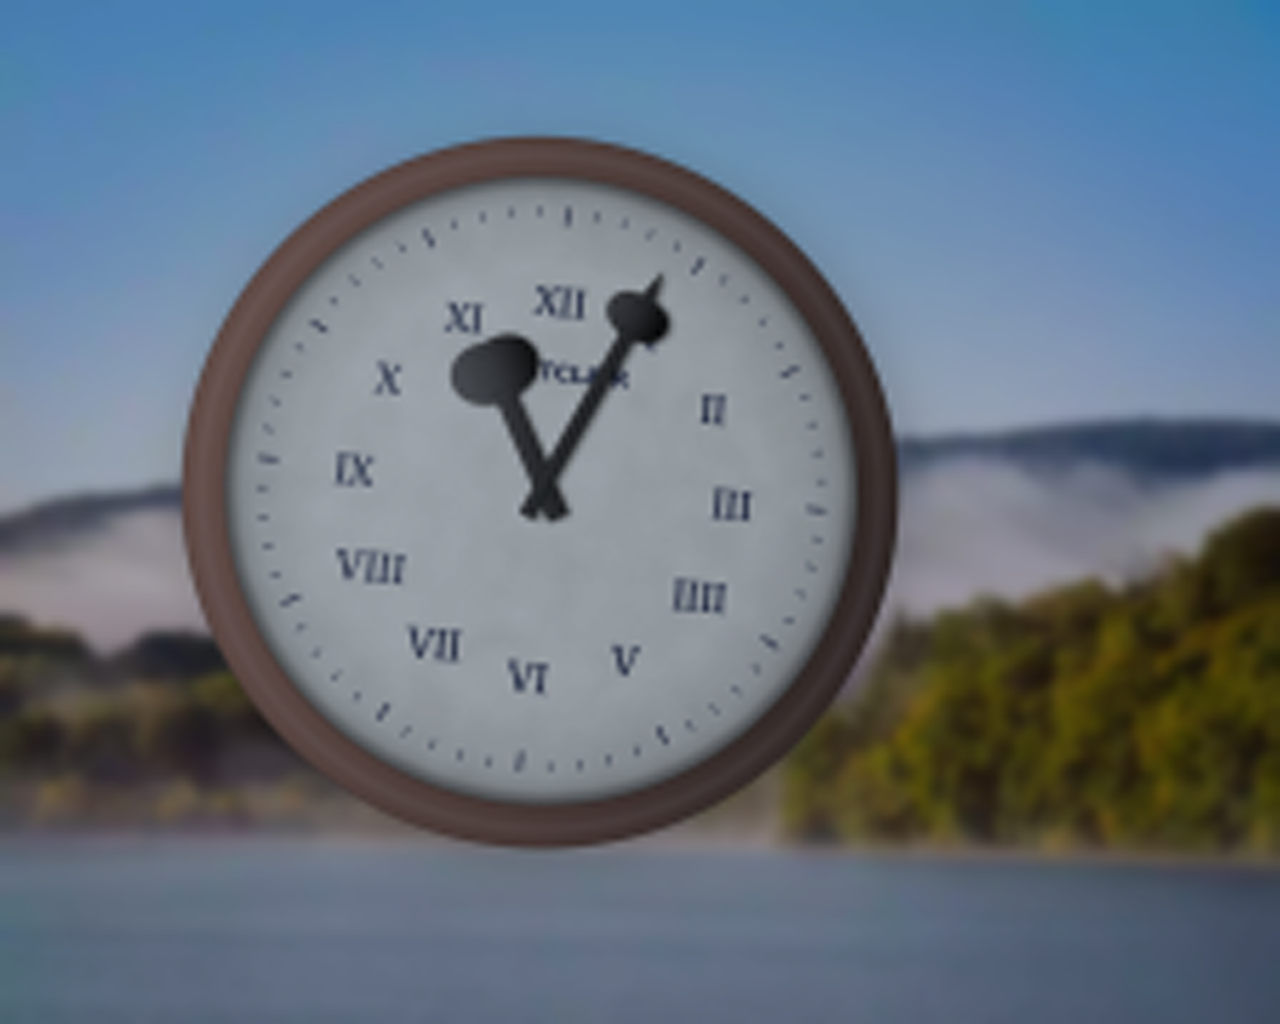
h=11 m=4
